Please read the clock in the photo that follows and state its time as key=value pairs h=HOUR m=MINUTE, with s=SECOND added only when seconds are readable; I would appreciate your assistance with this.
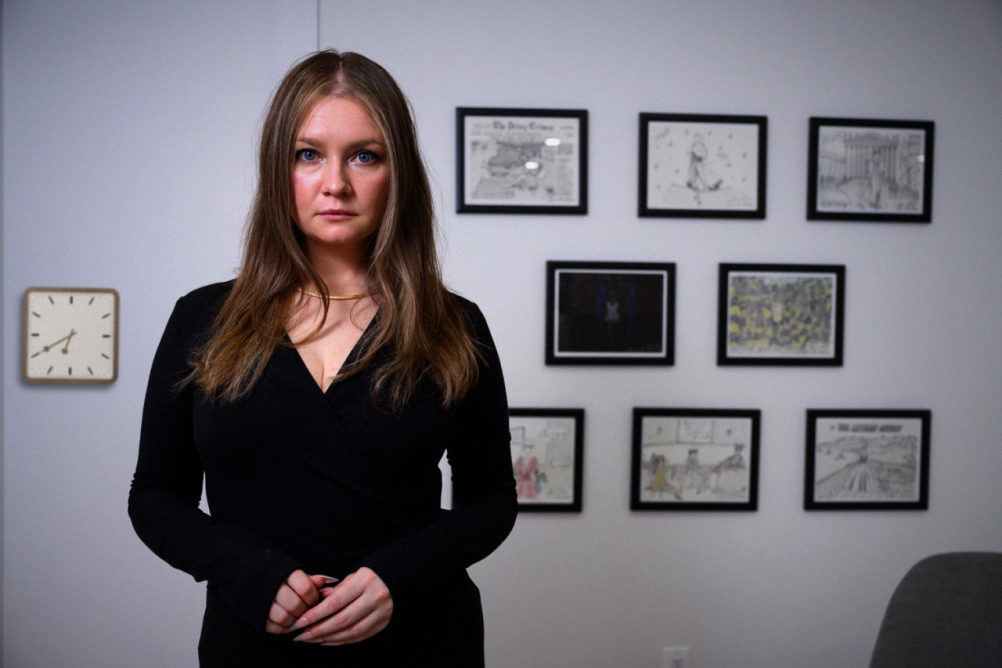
h=6 m=40
